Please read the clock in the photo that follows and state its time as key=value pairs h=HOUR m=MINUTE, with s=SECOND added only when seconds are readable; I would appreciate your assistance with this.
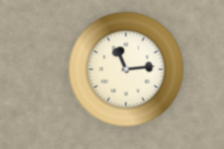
h=11 m=14
